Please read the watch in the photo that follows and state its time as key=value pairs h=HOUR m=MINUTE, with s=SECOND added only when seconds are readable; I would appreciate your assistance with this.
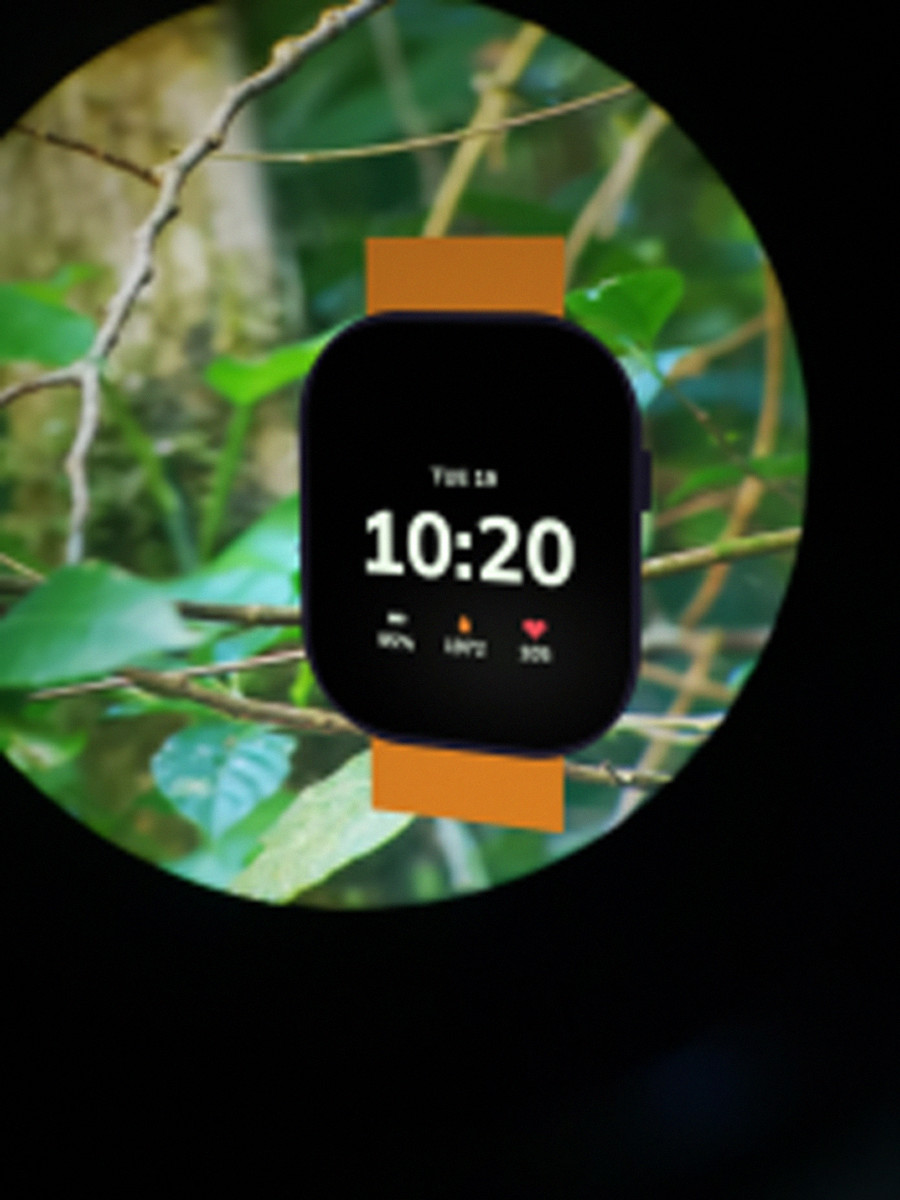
h=10 m=20
